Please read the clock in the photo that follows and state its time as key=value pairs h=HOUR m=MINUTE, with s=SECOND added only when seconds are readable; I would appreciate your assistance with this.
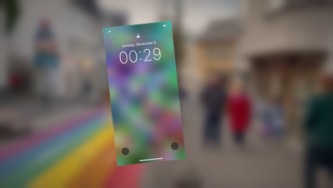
h=0 m=29
